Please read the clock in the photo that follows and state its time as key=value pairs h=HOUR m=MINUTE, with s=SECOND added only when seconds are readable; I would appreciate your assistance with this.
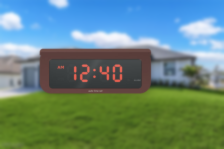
h=12 m=40
